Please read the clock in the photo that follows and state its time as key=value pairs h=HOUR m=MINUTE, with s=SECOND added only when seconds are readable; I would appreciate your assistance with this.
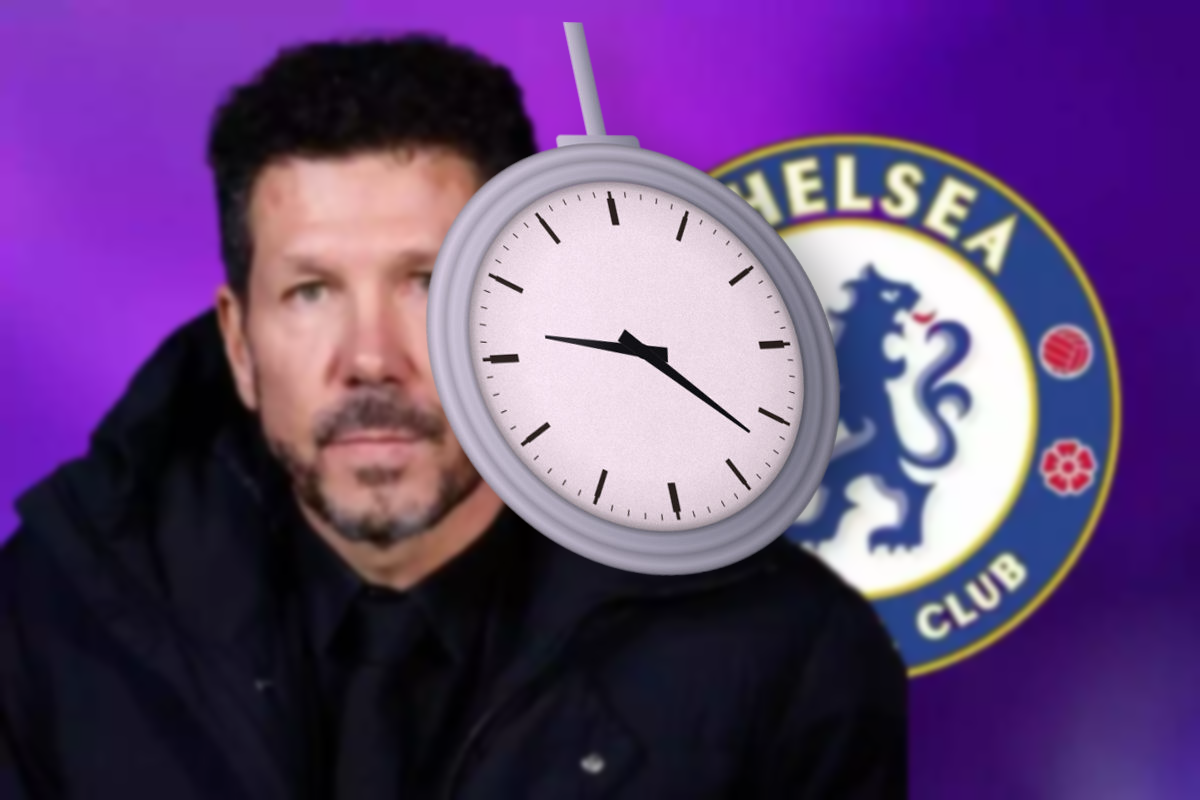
h=9 m=22
